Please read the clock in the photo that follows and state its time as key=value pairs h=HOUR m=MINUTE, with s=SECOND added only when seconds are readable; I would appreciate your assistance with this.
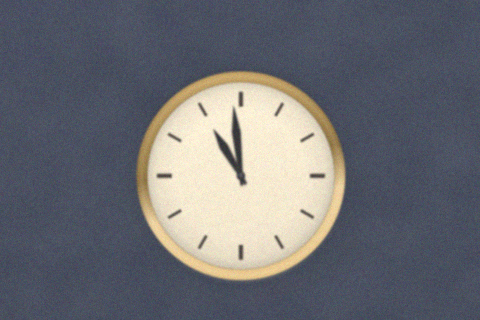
h=10 m=59
